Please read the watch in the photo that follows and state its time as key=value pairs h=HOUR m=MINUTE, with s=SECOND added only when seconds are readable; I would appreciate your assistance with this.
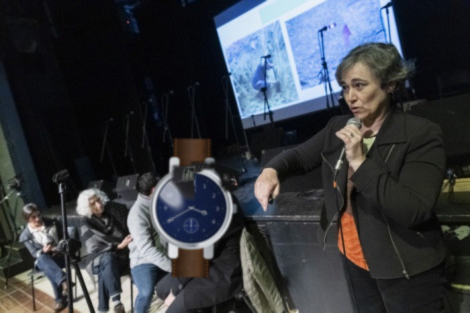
h=3 m=40
